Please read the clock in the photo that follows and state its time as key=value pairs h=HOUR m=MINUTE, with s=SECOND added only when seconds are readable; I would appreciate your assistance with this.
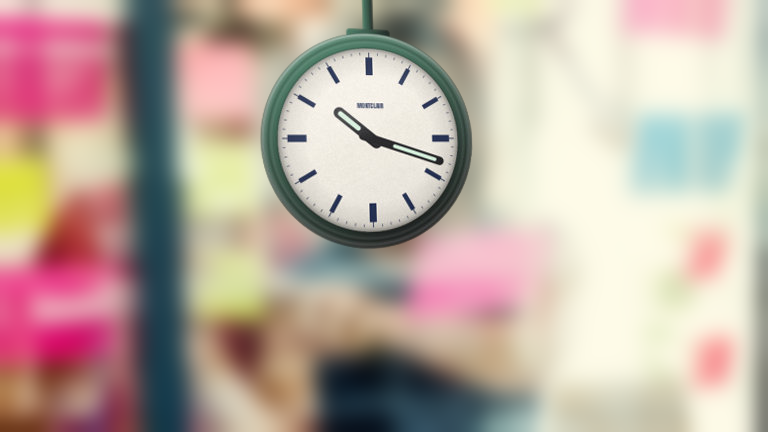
h=10 m=18
